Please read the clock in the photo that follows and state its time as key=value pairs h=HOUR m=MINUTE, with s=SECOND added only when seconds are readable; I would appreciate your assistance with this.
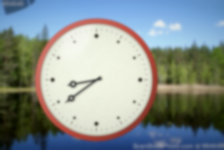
h=8 m=39
